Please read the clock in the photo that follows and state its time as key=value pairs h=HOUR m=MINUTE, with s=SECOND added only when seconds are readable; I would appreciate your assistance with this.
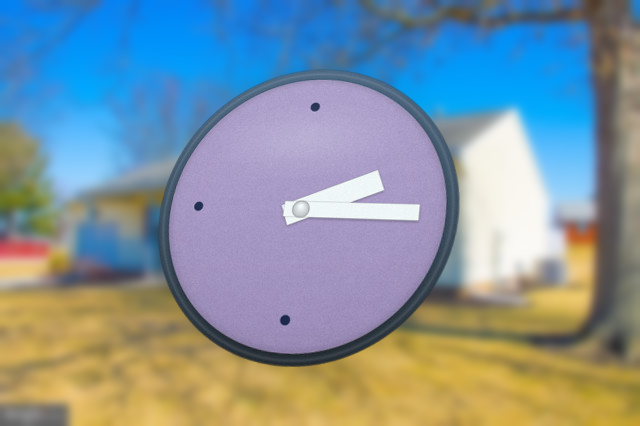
h=2 m=15
